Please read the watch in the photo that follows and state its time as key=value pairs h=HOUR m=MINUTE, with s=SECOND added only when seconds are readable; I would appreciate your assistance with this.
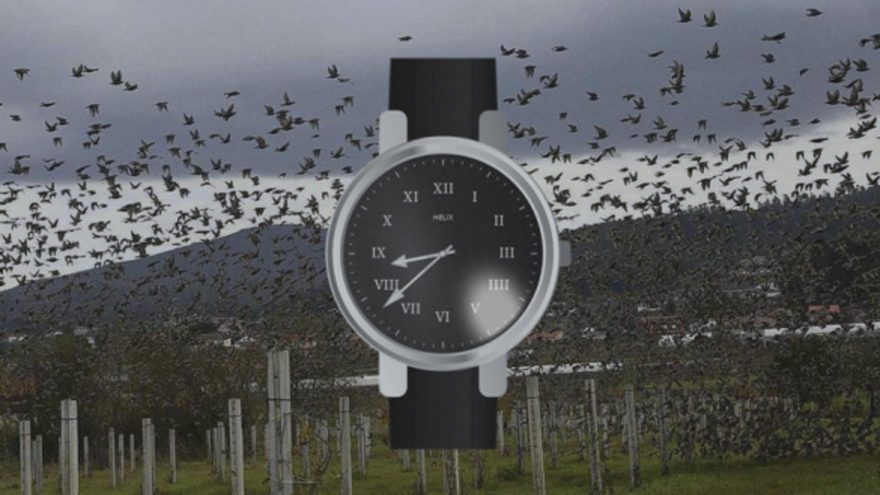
h=8 m=38
